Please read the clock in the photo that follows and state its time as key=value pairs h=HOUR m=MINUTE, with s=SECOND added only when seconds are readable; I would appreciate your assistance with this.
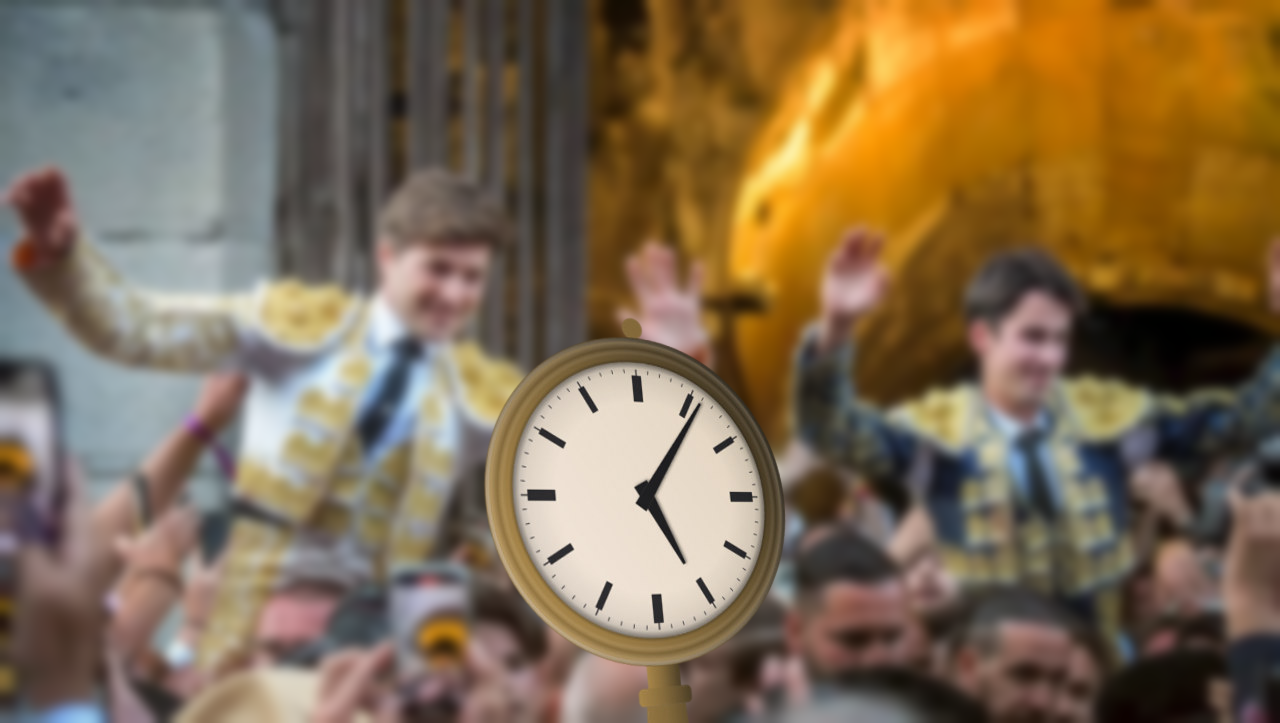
h=5 m=6
